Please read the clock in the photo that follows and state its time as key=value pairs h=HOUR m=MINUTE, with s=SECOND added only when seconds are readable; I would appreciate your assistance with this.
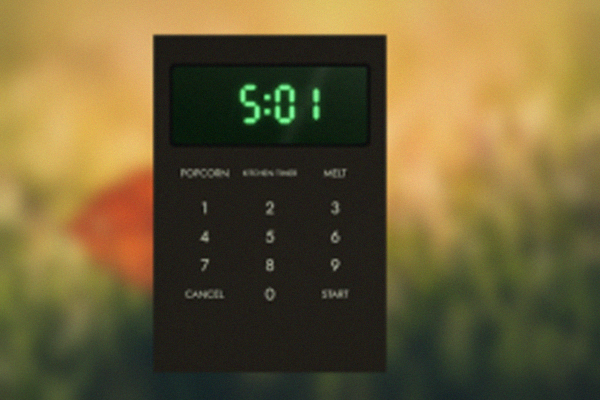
h=5 m=1
